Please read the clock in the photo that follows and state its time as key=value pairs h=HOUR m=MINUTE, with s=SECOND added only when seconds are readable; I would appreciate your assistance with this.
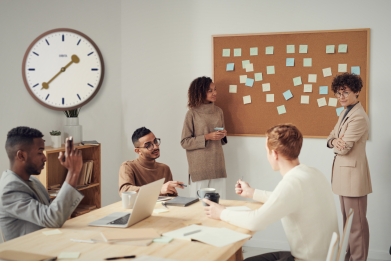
h=1 m=38
